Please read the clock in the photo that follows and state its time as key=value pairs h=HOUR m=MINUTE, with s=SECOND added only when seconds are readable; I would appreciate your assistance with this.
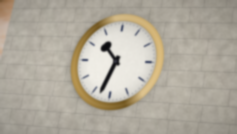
h=10 m=33
